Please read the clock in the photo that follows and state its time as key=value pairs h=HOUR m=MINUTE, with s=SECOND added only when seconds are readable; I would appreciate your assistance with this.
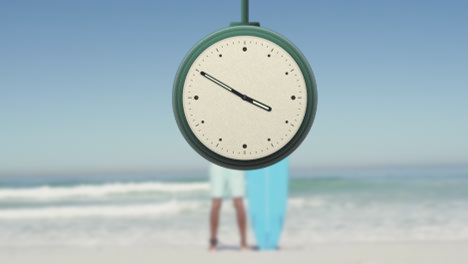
h=3 m=50
